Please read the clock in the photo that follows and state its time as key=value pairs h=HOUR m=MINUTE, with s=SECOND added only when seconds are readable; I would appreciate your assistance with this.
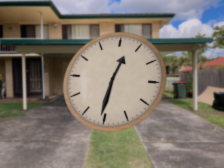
h=12 m=31
